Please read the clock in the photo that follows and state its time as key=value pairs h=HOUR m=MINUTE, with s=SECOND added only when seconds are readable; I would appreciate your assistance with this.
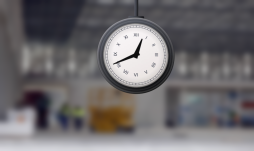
h=12 m=41
